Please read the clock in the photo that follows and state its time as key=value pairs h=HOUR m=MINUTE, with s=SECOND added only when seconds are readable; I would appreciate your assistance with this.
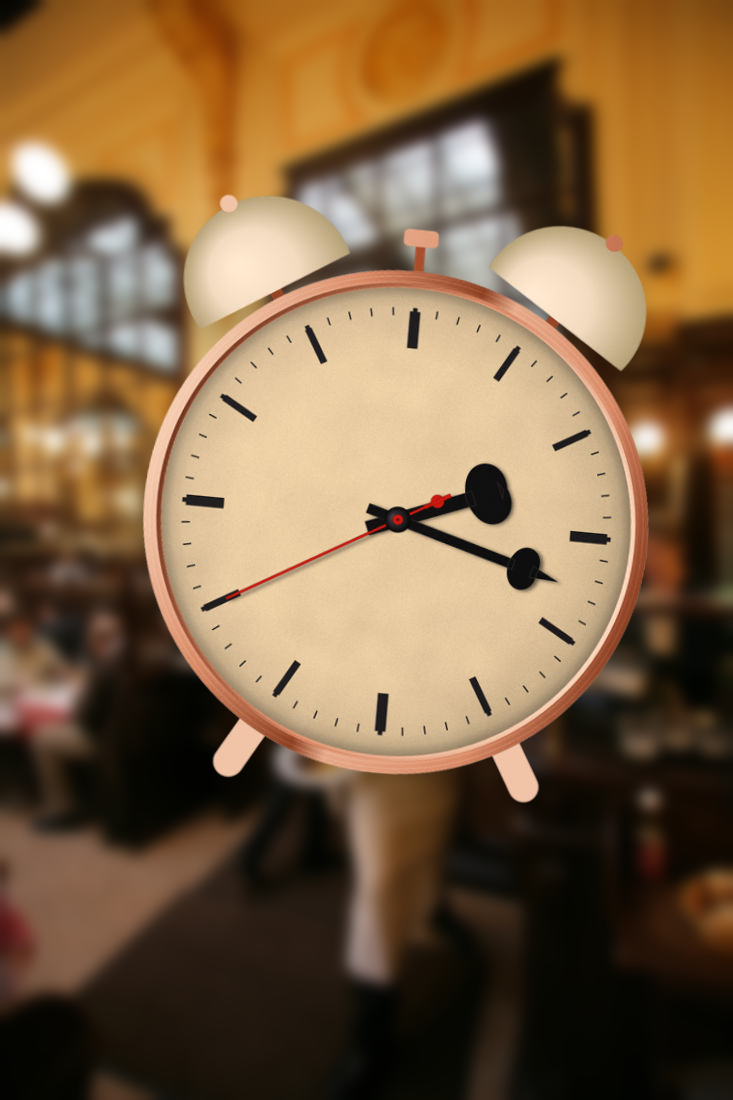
h=2 m=17 s=40
